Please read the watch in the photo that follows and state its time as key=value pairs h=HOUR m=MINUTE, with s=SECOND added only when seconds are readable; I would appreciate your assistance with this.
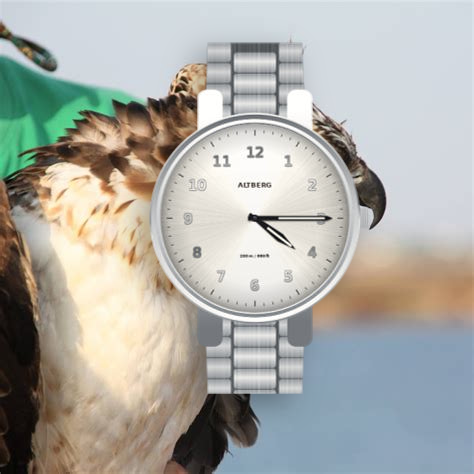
h=4 m=15
